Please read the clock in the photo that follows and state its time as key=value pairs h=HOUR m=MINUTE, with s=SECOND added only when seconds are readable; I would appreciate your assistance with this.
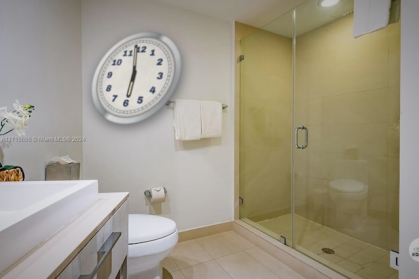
h=5 m=58
